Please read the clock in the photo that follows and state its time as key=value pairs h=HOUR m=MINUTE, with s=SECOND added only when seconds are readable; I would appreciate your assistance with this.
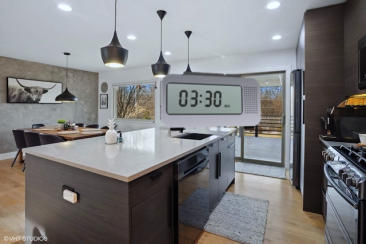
h=3 m=30
